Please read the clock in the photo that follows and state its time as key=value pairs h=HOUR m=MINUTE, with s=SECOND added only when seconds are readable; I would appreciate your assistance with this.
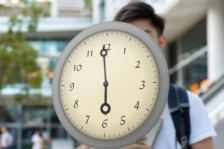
h=5 m=59
